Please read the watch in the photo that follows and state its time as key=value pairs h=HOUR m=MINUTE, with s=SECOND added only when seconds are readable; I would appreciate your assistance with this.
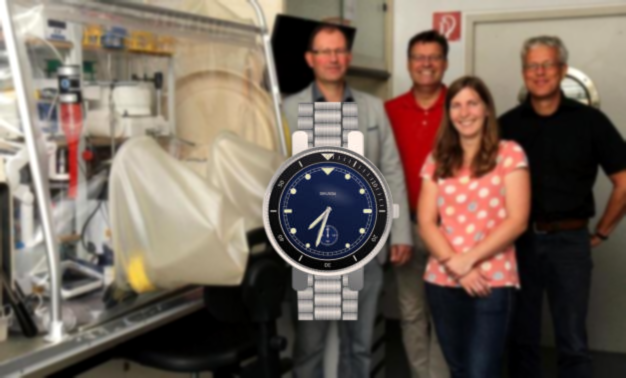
h=7 m=33
